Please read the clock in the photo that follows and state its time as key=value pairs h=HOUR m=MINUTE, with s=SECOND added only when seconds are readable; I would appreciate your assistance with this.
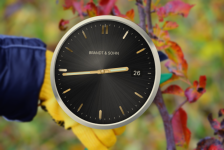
h=2 m=44
